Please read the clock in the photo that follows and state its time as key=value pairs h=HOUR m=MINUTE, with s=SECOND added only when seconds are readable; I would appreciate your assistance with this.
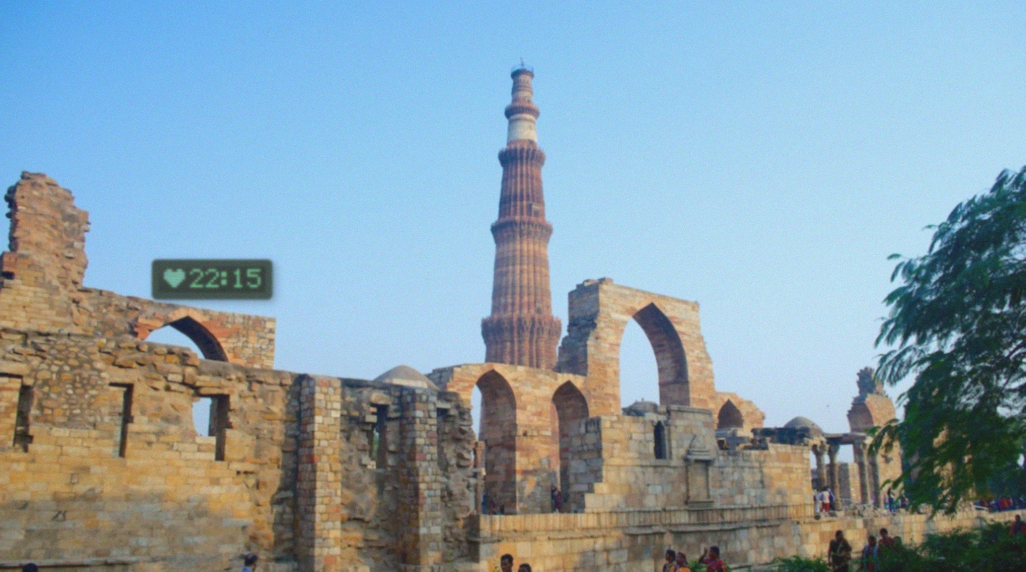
h=22 m=15
